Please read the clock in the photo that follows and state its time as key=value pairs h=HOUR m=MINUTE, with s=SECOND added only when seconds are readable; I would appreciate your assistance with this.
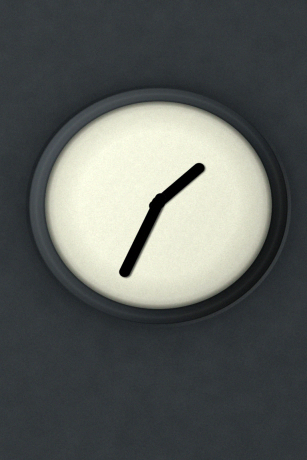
h=1 m=34
